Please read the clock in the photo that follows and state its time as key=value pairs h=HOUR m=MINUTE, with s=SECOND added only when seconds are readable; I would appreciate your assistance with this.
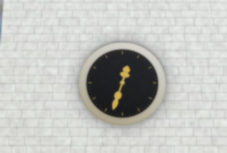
h=12 m=33
